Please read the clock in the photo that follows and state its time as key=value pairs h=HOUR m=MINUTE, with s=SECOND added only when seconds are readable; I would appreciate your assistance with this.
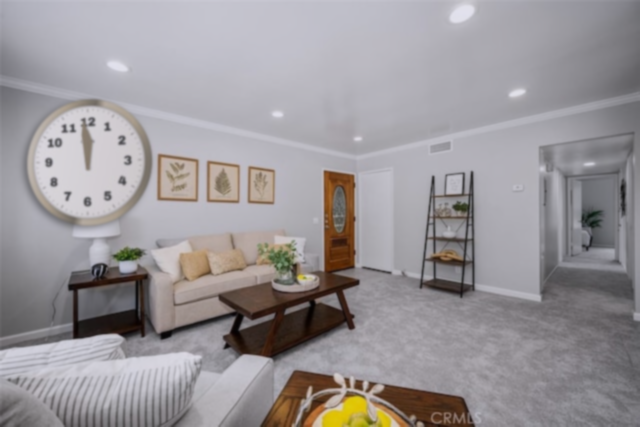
h=11 m=59
